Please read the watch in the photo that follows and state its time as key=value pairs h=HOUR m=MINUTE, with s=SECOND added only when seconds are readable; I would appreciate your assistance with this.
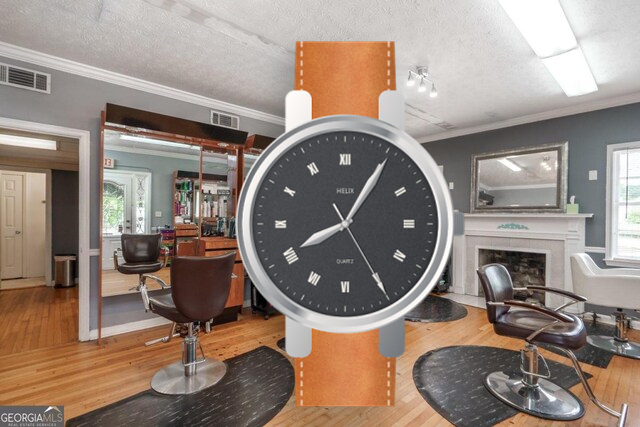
h=8 m=5 s=25
